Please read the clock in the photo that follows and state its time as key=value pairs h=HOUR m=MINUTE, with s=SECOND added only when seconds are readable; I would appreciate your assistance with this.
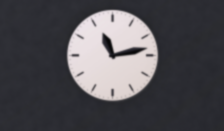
h=11 m=13
